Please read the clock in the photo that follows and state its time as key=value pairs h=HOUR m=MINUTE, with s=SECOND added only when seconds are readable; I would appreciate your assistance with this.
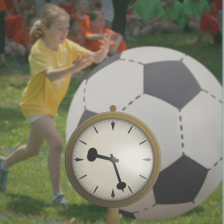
h=9 m=27
